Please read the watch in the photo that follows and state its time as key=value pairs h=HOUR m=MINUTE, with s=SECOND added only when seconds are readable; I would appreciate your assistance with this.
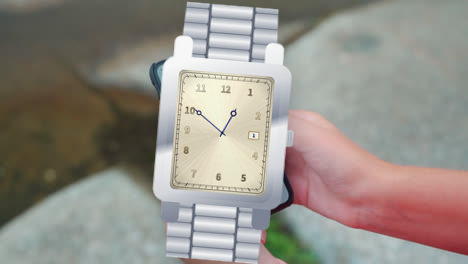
h=12 m=51
